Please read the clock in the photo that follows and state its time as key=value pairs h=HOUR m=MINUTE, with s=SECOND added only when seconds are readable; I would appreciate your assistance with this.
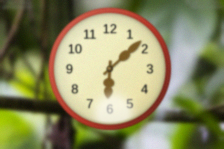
h=6 m=8
